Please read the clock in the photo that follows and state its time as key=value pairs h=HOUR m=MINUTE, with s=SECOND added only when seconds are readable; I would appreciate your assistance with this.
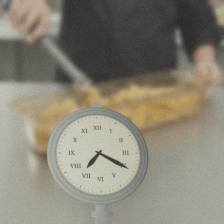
h=7 m=20
